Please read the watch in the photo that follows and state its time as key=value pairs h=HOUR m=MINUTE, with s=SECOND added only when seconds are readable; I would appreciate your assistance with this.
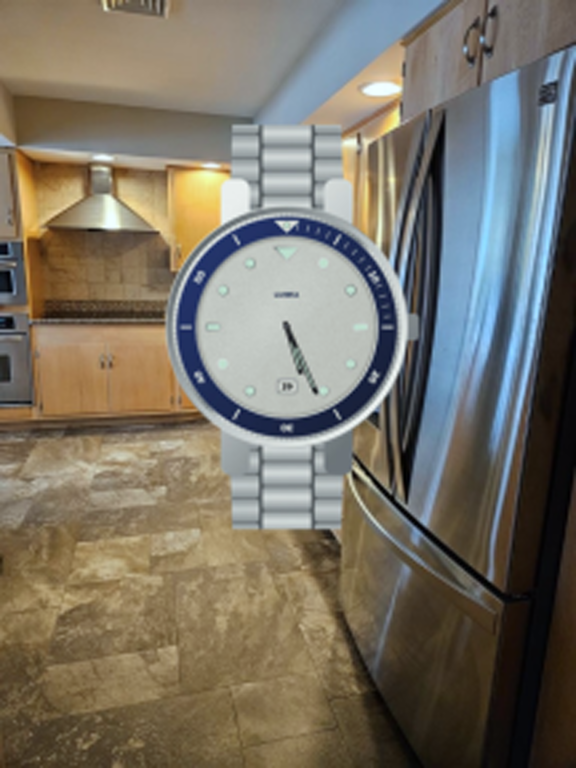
h=5 m=26
